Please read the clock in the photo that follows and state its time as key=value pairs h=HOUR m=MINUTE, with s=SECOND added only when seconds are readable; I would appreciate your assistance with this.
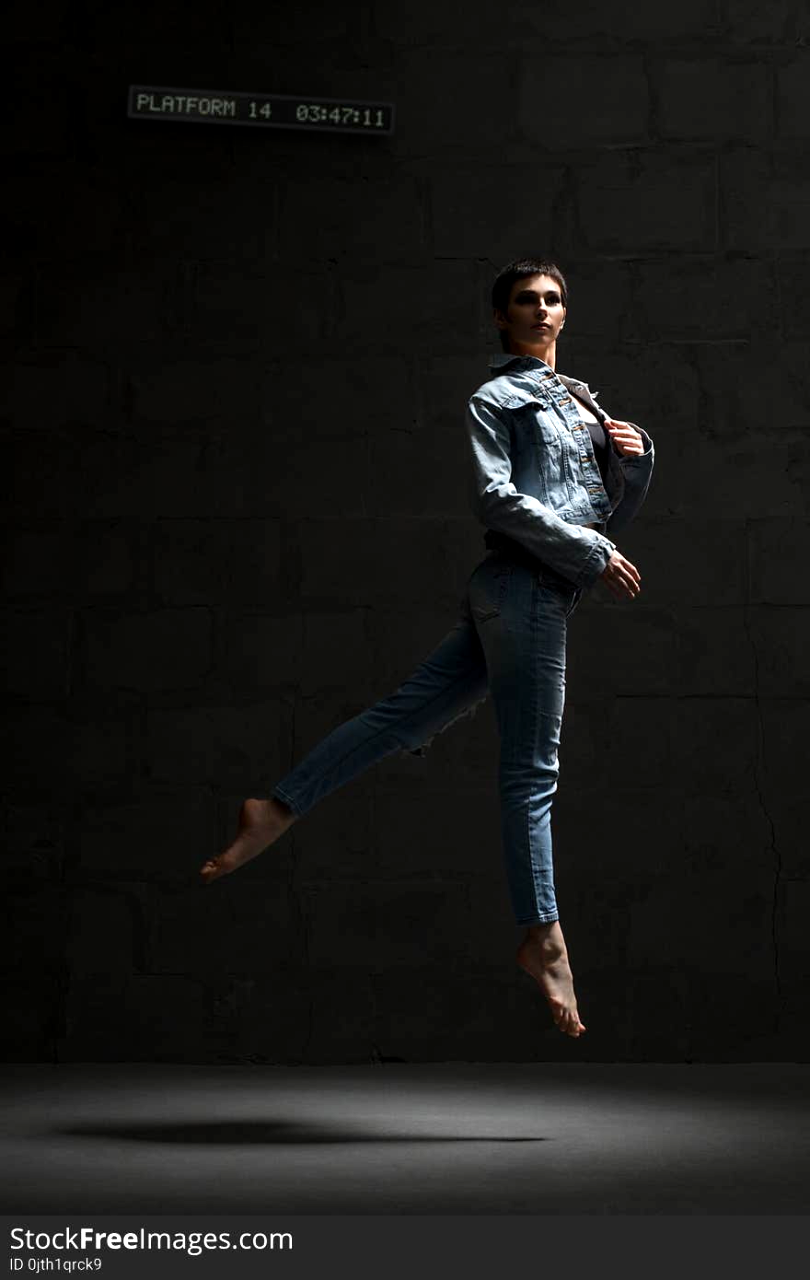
h=3 m=47 s=11
